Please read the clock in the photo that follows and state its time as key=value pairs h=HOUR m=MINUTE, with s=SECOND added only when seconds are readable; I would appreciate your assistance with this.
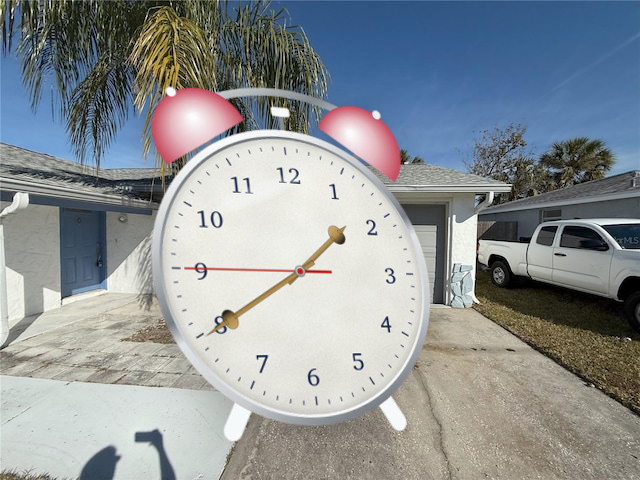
h=1 m=39 s=45
